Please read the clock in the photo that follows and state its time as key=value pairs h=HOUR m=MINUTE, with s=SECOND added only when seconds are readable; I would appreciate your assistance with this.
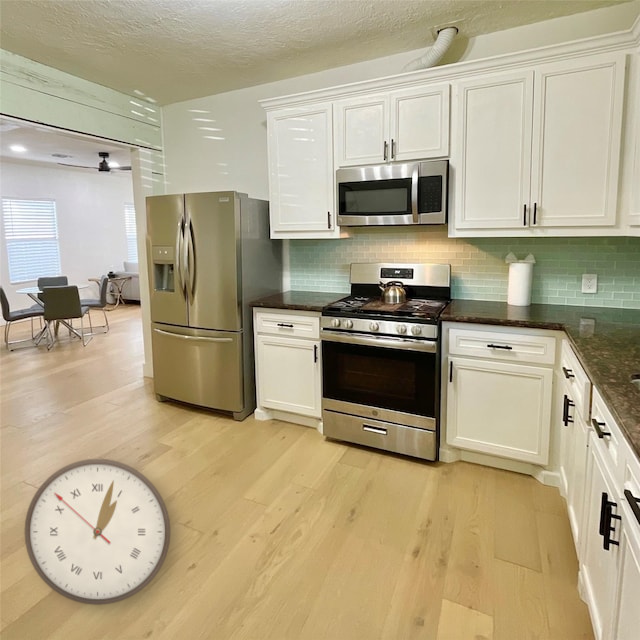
h=1 m=2 s=52
